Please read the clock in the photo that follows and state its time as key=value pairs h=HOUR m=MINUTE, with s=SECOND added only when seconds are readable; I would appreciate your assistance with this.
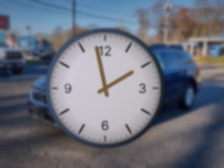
h=1 m=58
